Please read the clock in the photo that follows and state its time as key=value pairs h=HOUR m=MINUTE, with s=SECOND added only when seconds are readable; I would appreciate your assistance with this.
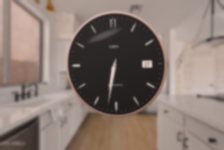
h=6 m=32
